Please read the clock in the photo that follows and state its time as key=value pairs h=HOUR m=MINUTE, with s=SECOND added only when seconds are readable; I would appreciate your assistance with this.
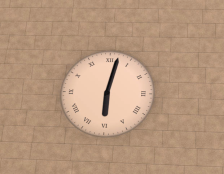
h=6 m=2
